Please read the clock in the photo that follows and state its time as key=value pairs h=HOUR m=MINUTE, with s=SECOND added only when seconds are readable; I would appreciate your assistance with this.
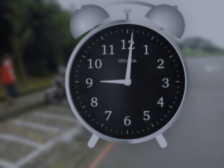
h=9 m=1
